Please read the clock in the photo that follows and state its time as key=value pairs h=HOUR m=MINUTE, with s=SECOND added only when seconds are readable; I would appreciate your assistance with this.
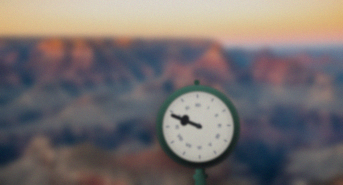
h=9 m=49
